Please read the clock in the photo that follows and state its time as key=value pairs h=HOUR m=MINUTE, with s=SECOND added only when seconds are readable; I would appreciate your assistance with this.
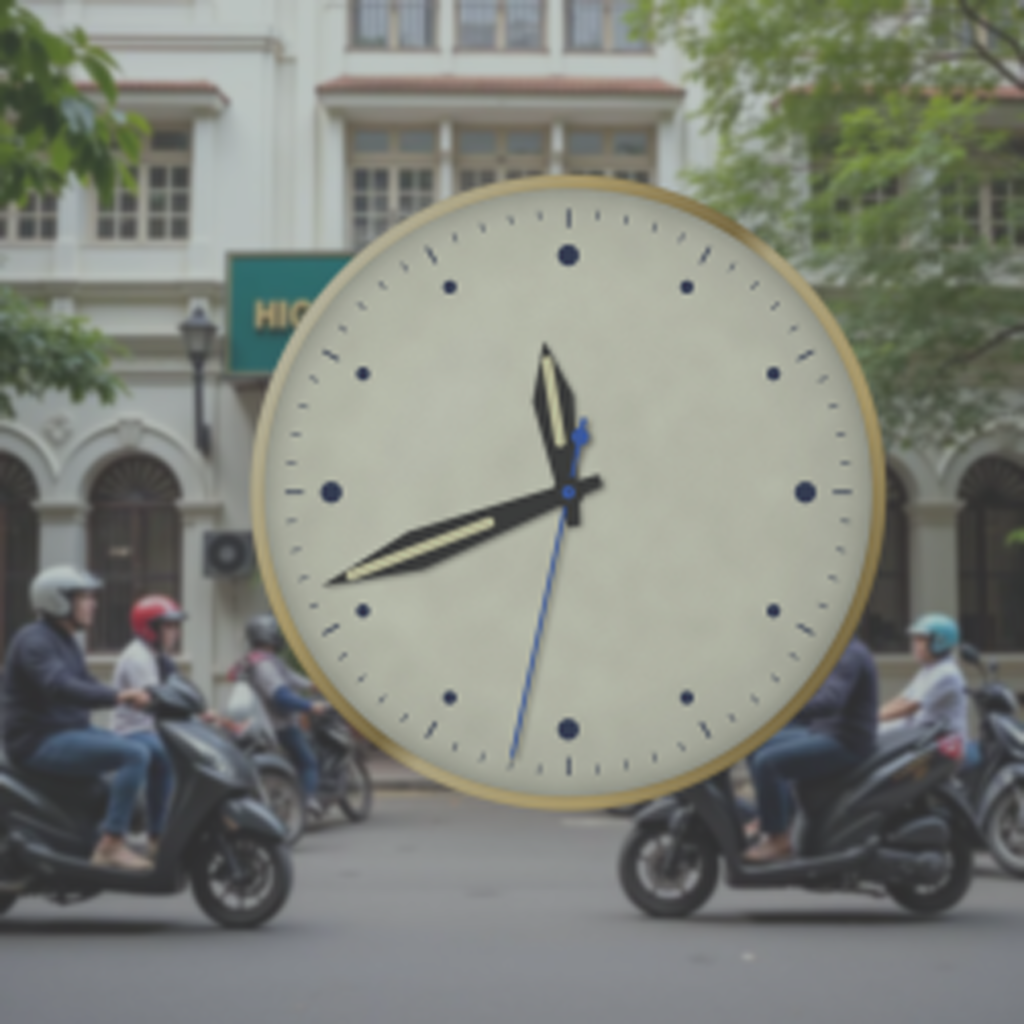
h=11 m=41 s=32
